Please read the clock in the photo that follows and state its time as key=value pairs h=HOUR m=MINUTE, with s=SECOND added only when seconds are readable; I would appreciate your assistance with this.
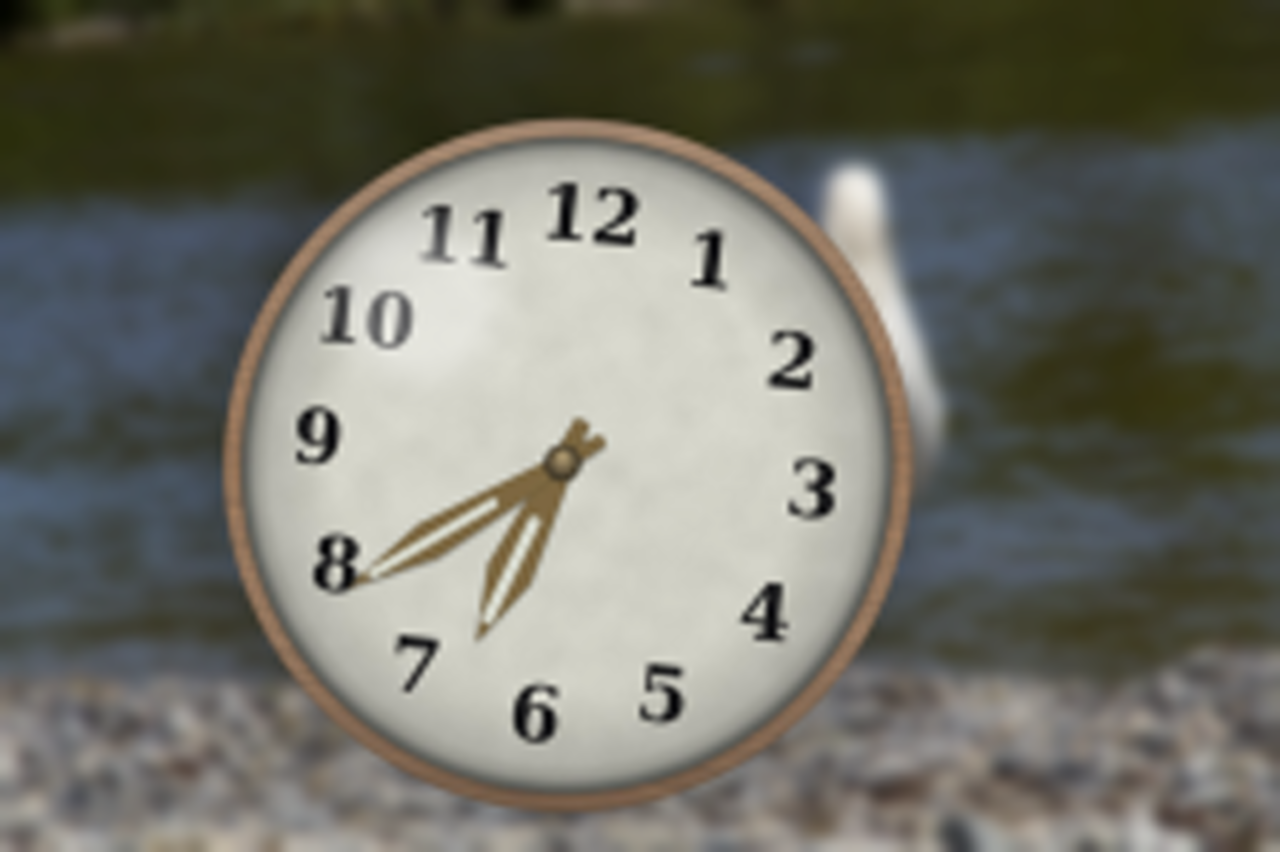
h=6 m=39
